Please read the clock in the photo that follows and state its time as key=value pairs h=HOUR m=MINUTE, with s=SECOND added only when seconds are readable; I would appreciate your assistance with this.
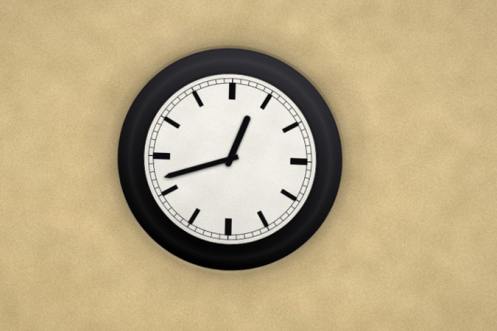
h=12 m=42
